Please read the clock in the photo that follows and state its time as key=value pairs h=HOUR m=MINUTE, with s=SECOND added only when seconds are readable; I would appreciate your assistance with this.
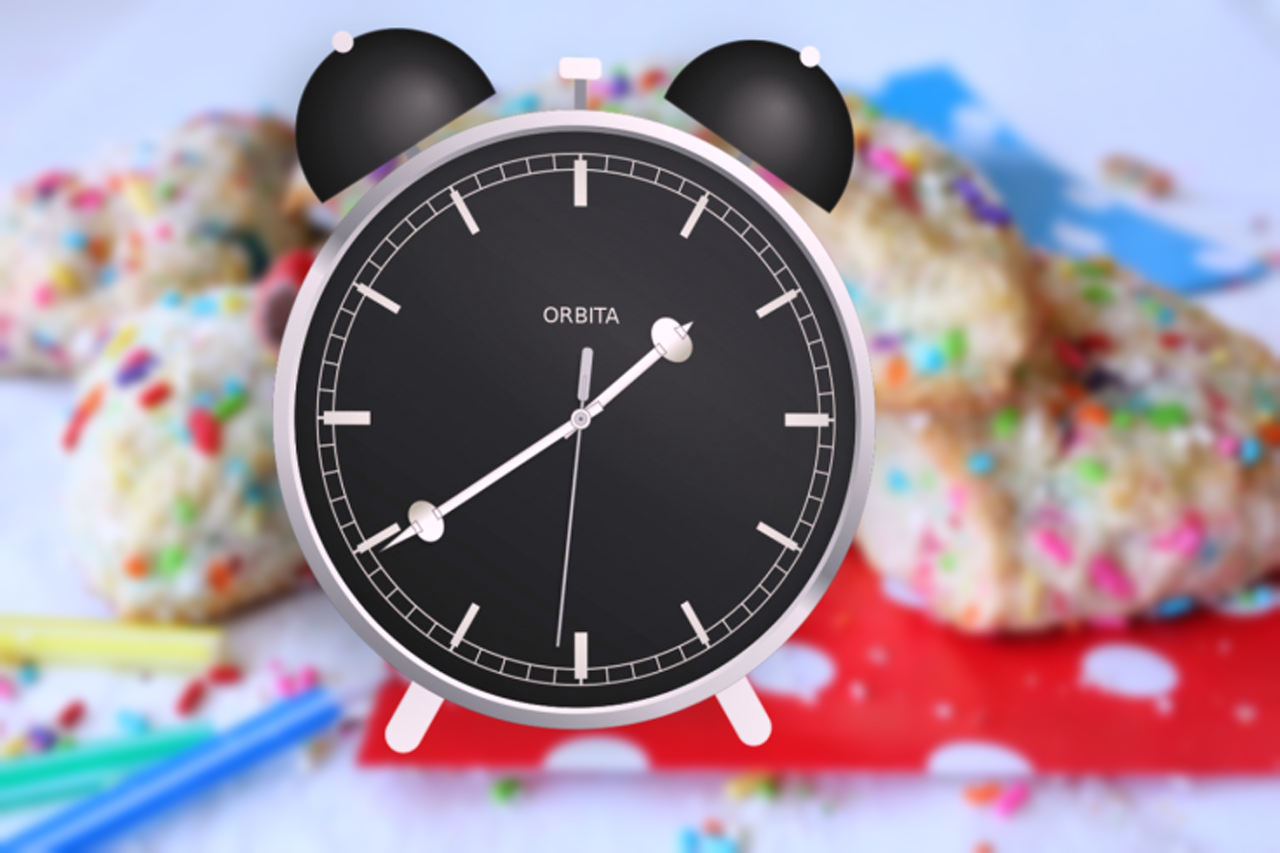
h=1 m=39 s=31
